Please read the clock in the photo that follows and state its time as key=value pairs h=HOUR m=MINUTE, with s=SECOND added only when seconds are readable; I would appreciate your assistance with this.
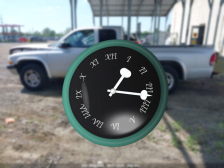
h=1 m=17
